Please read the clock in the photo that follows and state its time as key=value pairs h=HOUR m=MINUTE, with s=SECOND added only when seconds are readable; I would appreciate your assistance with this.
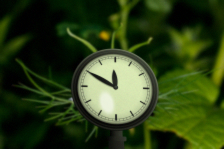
h=11 m=50
